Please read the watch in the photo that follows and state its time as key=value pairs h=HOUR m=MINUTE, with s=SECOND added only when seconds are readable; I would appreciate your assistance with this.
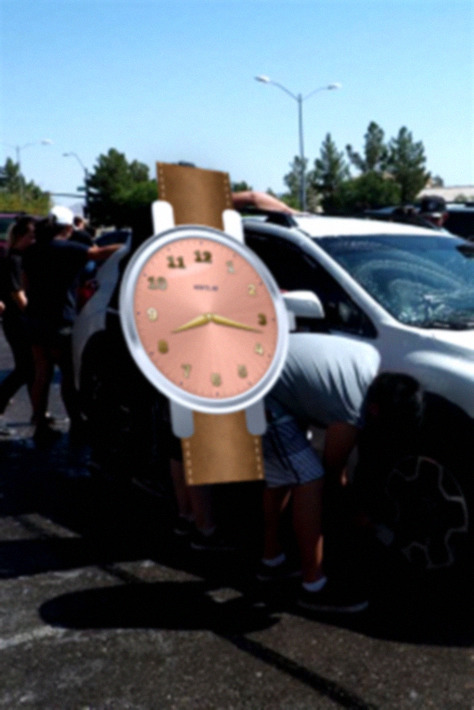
h=8 m=17
